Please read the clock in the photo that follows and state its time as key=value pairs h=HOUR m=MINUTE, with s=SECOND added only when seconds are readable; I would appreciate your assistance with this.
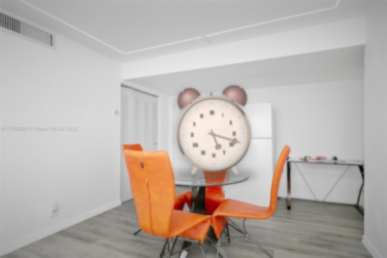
h=5 m=18
